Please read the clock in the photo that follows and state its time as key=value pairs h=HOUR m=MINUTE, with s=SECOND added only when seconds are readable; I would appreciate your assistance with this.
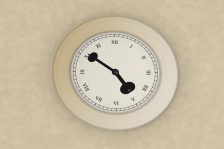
h=4 m=51
